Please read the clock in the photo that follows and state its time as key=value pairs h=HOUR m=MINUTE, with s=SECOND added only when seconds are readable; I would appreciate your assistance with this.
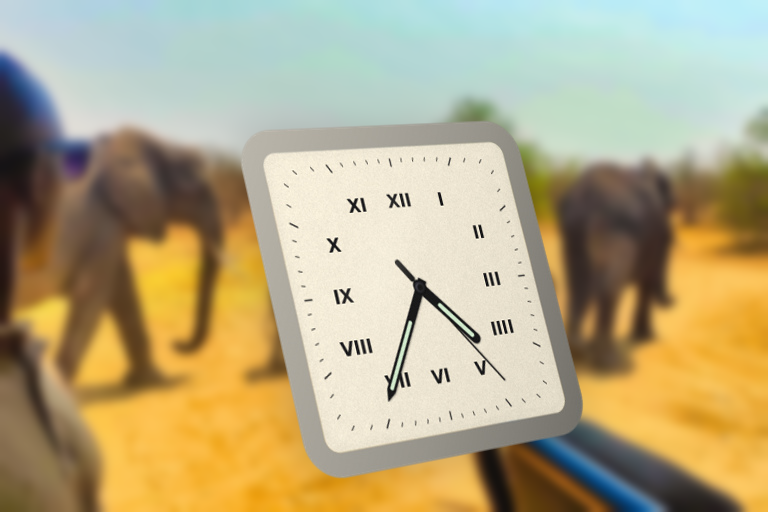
h=4 m=35 s=24
